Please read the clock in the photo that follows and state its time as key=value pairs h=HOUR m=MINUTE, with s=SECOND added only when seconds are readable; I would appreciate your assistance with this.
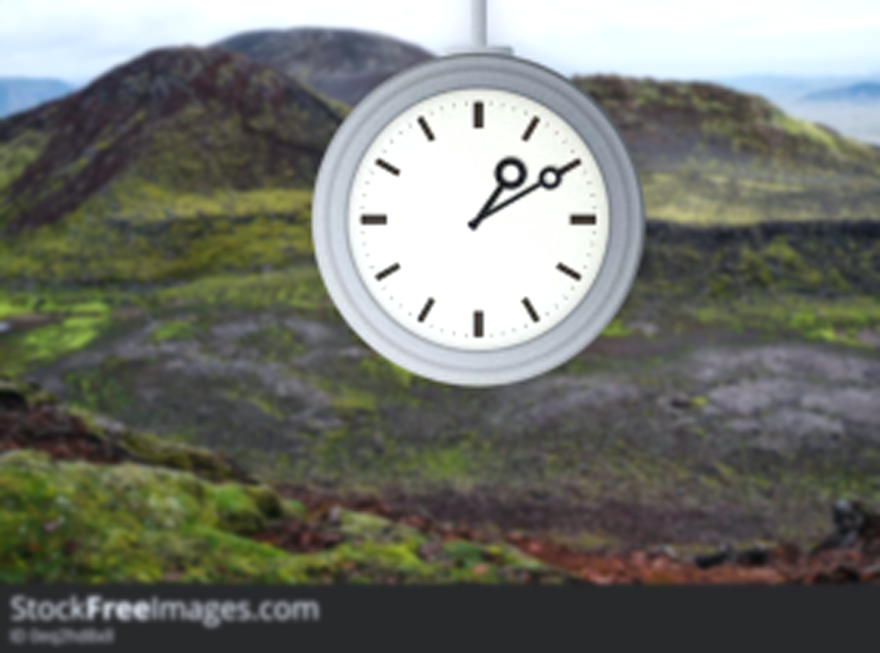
h=1 m=10
